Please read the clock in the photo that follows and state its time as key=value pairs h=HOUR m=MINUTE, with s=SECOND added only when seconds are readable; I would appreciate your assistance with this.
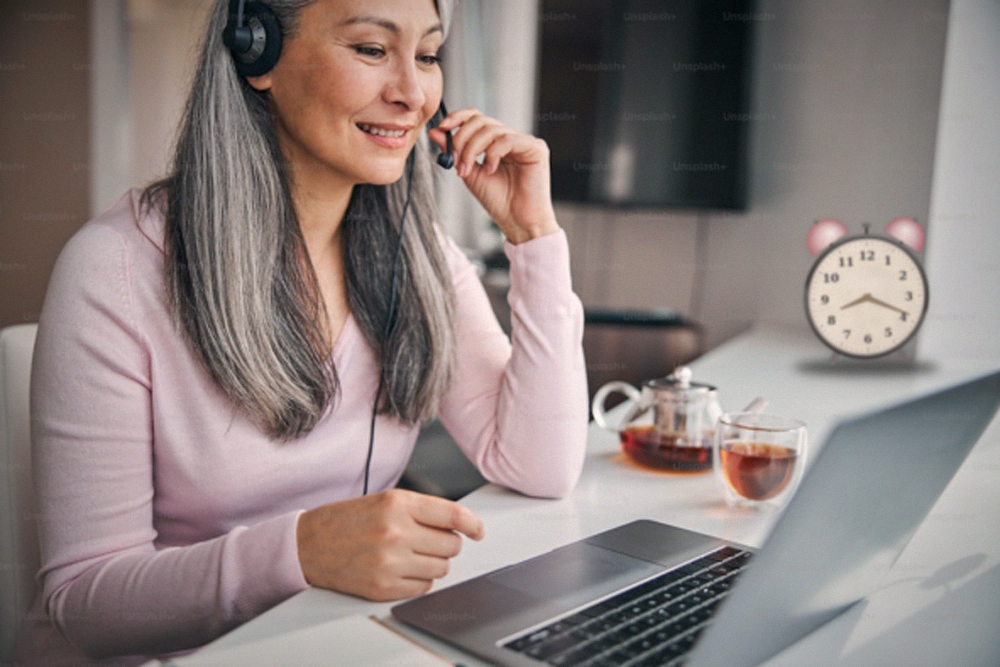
h=8 m=19
